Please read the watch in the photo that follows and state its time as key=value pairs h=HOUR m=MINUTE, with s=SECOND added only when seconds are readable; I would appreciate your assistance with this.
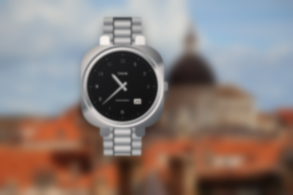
h=10 m=38
